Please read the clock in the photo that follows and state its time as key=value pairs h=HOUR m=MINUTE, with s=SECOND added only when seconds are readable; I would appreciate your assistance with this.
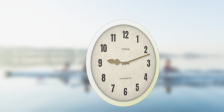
h=9 m=12
